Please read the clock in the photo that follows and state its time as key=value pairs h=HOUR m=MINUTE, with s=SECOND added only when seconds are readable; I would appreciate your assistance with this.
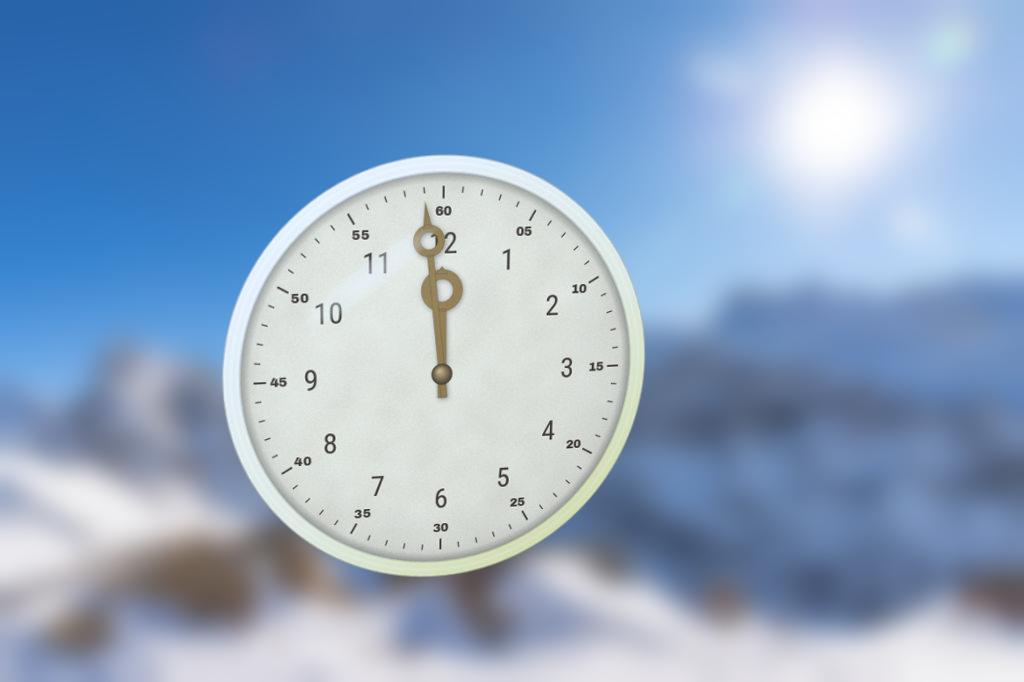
h=11 m=59
